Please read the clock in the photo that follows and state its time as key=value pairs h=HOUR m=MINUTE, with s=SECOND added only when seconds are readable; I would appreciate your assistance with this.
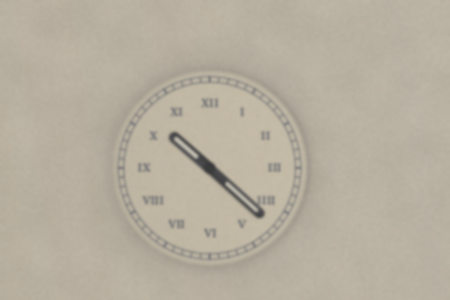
h=10 m=22
